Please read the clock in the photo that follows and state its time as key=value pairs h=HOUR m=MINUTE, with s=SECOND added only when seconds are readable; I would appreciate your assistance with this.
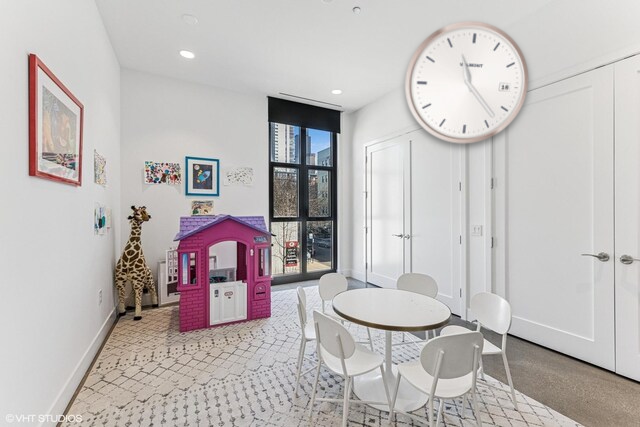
h=11 m=23
